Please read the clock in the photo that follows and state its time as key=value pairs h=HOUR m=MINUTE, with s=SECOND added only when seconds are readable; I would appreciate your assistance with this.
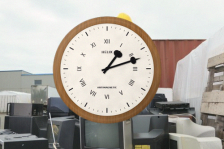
h=1 m=12
